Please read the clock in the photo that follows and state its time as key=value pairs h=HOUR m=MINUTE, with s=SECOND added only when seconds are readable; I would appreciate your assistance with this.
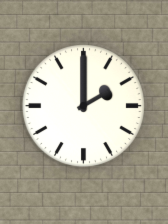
h=2 m=0
